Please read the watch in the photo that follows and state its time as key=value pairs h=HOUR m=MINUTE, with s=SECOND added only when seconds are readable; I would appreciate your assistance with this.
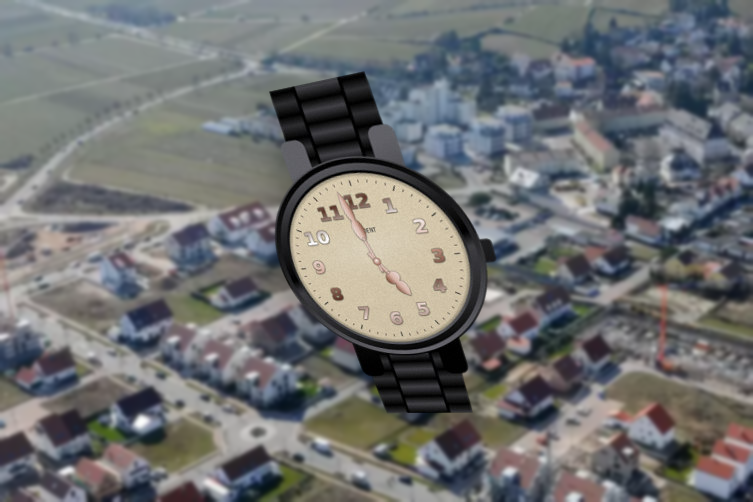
h=4 m=58
